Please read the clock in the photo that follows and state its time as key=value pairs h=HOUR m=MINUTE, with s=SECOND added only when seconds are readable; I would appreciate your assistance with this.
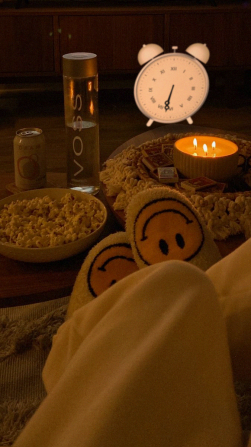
h=6 m=32
